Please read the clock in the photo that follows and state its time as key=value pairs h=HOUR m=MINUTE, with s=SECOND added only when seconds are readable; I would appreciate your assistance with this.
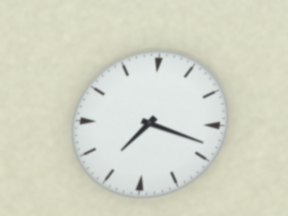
h=7 m=18
